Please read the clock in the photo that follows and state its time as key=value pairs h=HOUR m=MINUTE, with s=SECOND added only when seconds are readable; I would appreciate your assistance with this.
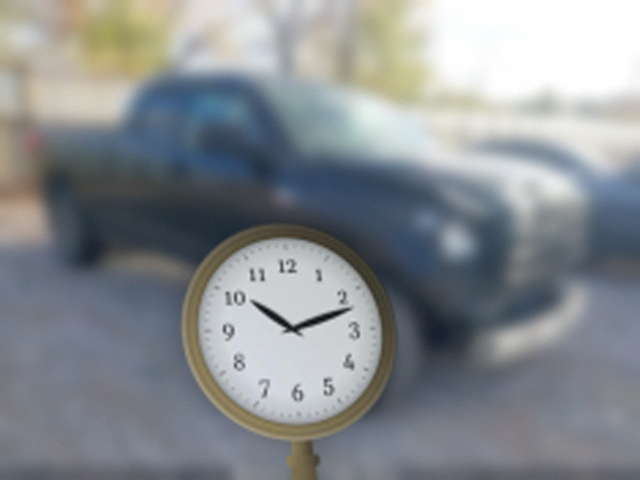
h=10 m=12
